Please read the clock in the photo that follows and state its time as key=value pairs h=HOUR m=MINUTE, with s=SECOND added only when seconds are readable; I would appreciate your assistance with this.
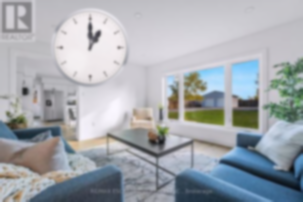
h=1 m=0
